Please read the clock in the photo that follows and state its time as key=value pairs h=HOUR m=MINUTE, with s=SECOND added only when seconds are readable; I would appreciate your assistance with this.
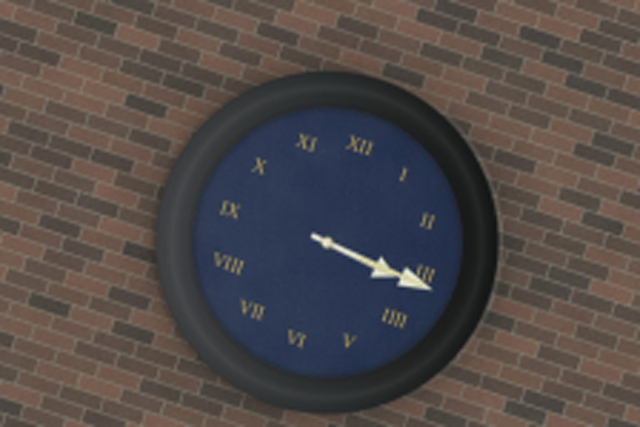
h=3 m=16
